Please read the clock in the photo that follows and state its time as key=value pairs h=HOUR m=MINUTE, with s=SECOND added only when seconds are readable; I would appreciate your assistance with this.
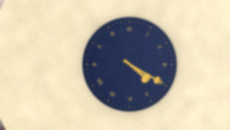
h=4 m=20
